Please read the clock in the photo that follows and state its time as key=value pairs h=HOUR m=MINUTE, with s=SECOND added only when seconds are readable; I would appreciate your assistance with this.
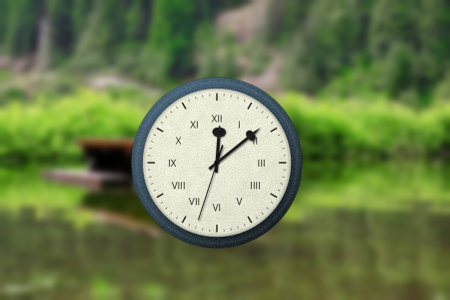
h=12 m=8 s=33
